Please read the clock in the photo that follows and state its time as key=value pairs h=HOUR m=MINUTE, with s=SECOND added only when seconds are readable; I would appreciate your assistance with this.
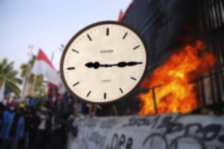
h=9 m=15
